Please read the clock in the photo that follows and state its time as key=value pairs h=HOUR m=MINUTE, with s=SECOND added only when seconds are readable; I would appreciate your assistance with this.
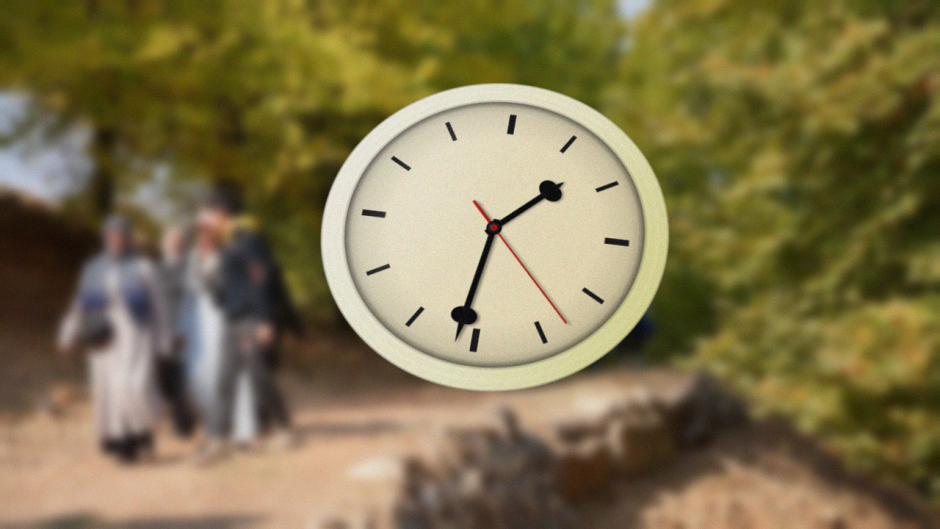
h=1 m=31 s=23
